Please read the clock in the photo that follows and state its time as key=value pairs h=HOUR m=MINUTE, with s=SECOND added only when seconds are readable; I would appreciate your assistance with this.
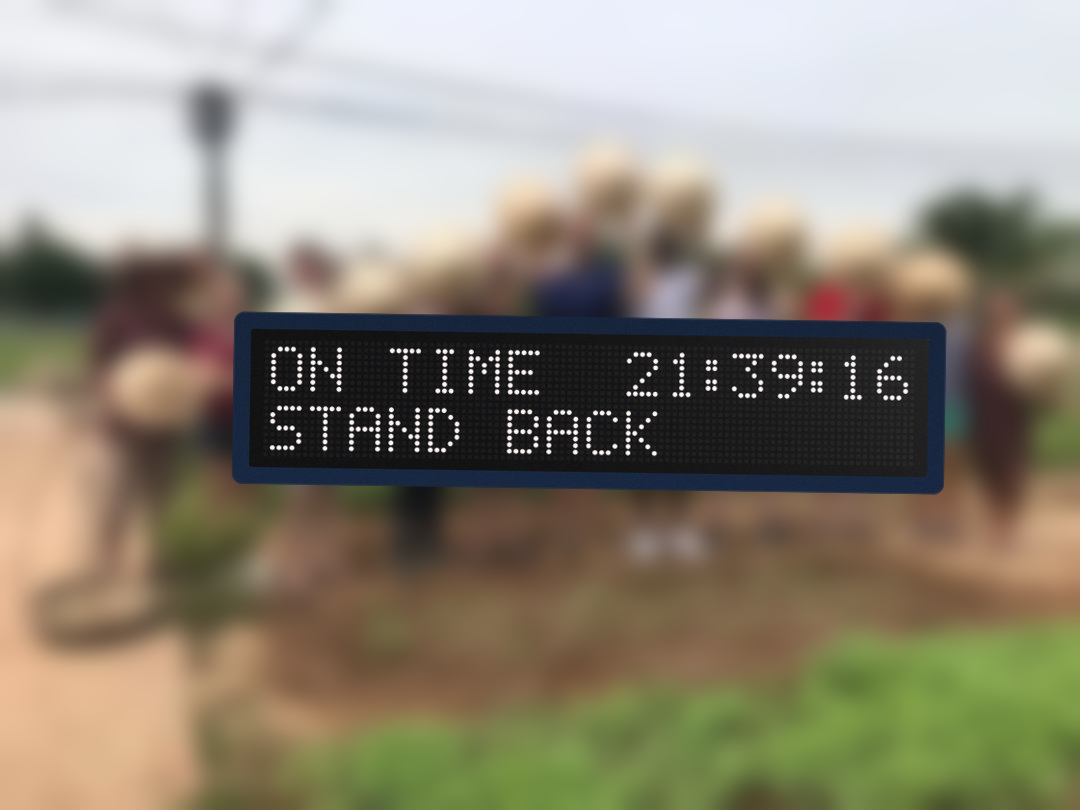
h=21 m=39 s=16
